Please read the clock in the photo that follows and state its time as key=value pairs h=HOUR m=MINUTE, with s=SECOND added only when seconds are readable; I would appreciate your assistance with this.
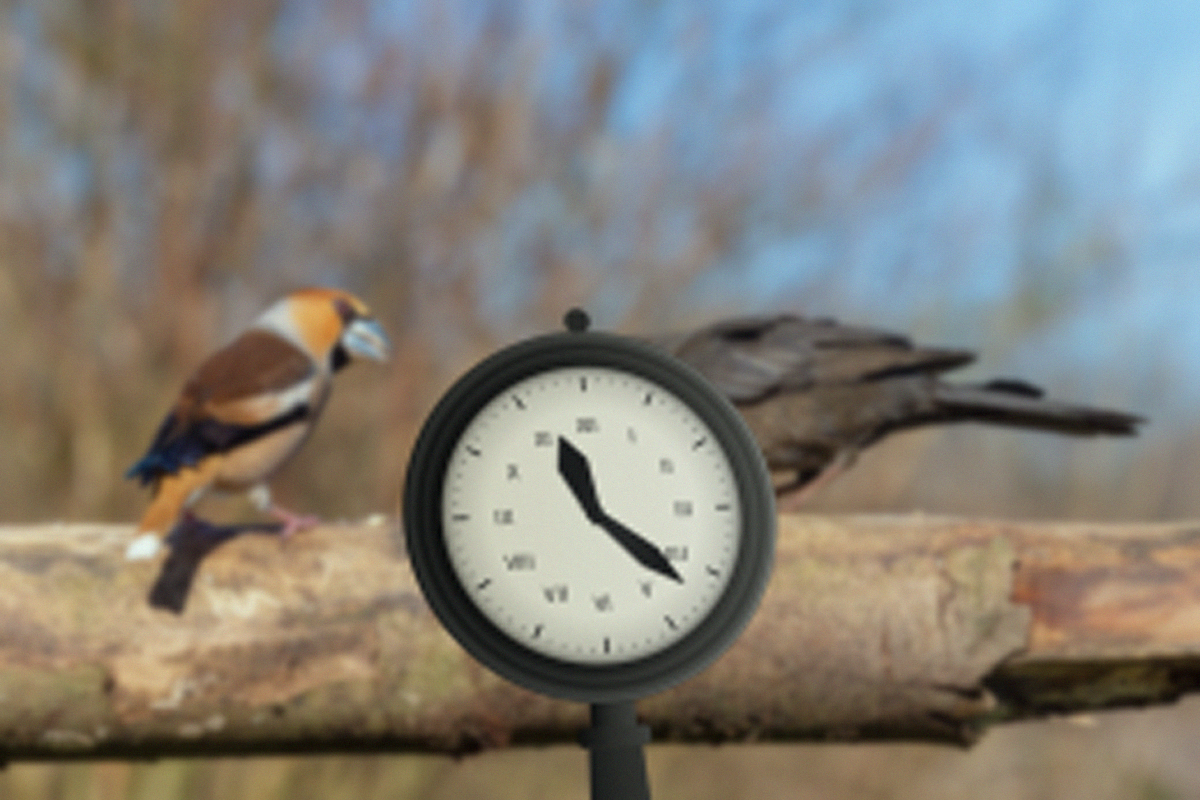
h=11 m=22
